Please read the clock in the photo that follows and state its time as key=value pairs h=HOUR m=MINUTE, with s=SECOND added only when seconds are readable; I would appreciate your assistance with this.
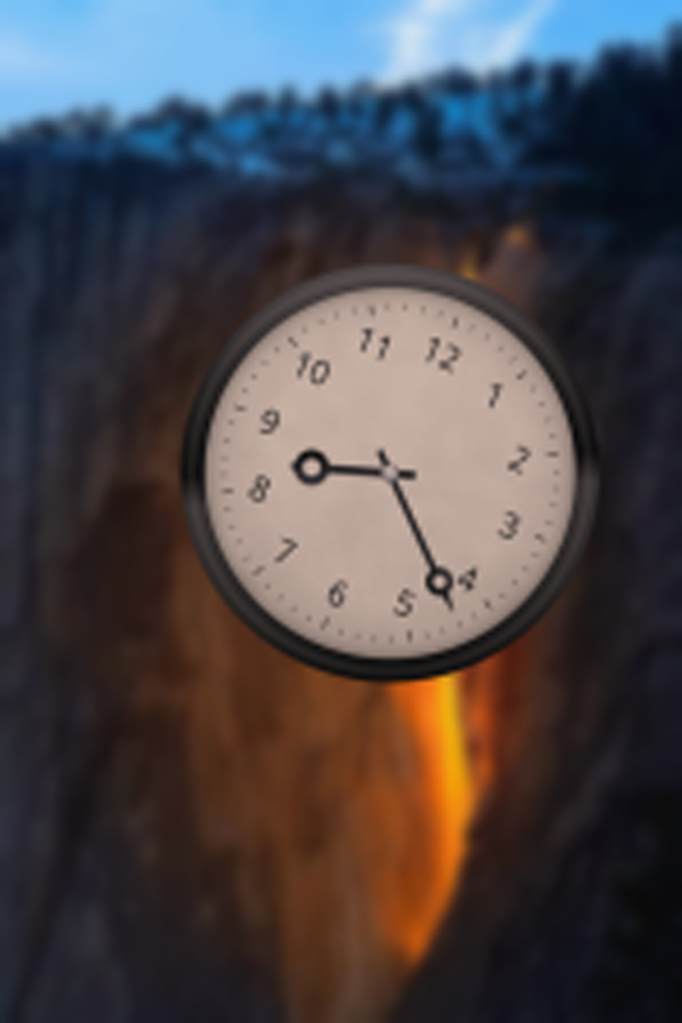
h=8 m=22
